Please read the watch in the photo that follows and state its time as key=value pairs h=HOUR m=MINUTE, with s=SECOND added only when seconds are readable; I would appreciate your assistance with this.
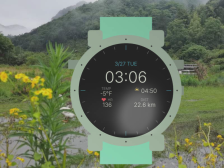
h=3 m=6
